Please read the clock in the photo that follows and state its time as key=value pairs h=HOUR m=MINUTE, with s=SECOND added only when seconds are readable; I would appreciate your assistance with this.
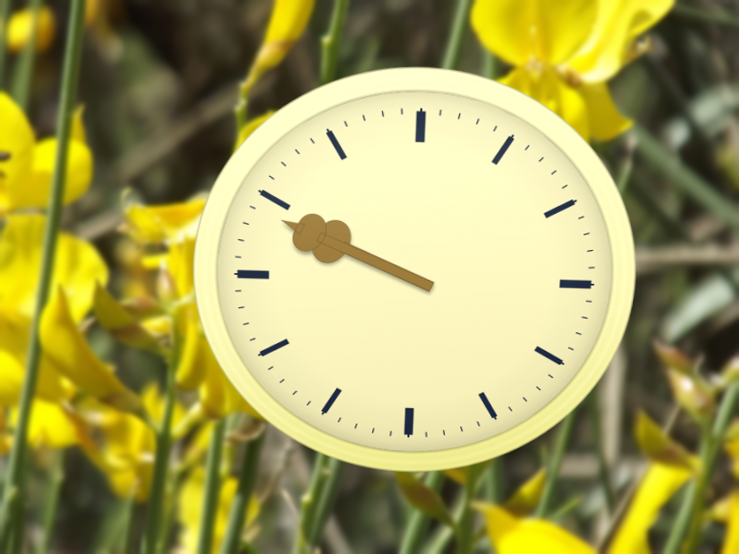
h=9 m=49
